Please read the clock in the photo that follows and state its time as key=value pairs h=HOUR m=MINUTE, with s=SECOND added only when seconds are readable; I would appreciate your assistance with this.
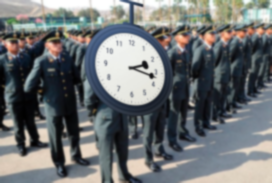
h=2 m=17
